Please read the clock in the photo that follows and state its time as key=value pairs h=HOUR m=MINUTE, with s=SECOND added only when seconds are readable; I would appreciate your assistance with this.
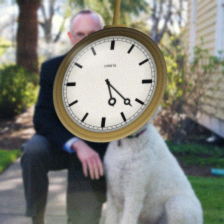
h=5 m=22
